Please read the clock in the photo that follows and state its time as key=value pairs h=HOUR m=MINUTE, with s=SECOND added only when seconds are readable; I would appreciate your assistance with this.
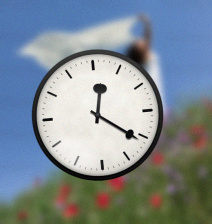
h=12 m=21
